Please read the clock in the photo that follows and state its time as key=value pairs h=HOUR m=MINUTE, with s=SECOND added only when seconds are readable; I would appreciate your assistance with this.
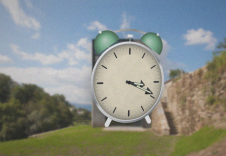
h=3 m=19
